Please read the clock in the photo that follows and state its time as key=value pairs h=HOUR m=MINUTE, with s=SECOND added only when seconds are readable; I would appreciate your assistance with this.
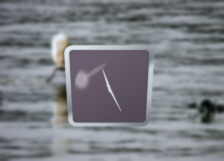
h=11 m=26
